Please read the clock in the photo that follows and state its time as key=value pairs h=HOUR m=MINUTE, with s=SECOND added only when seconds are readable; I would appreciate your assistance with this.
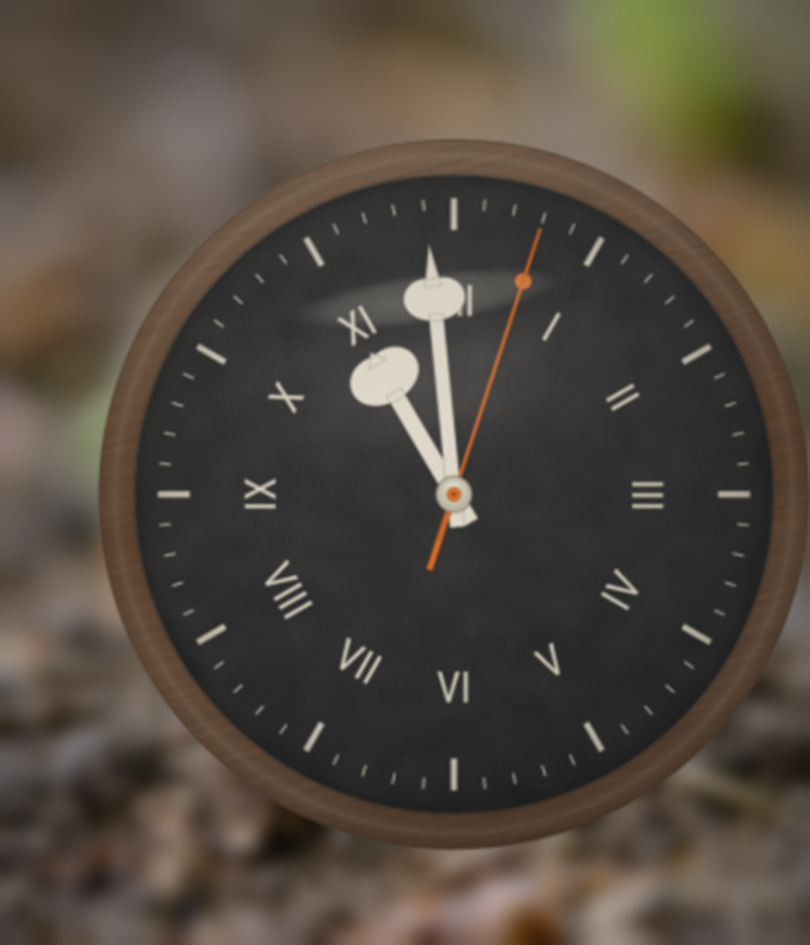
h=10 m=59 s=3
